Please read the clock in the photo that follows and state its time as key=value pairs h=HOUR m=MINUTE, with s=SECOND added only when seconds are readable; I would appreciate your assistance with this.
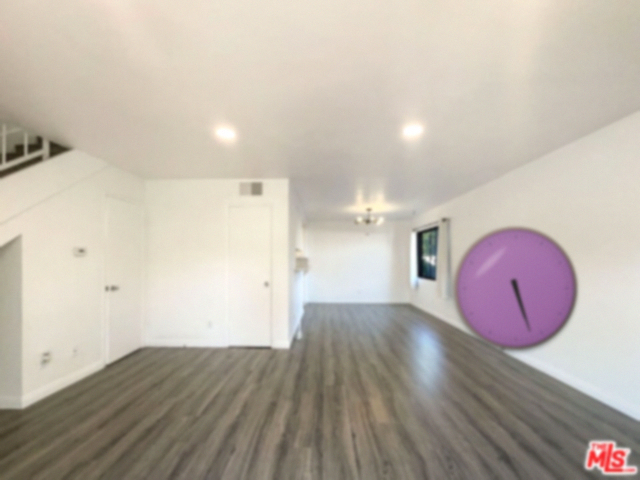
h=5 m=27
